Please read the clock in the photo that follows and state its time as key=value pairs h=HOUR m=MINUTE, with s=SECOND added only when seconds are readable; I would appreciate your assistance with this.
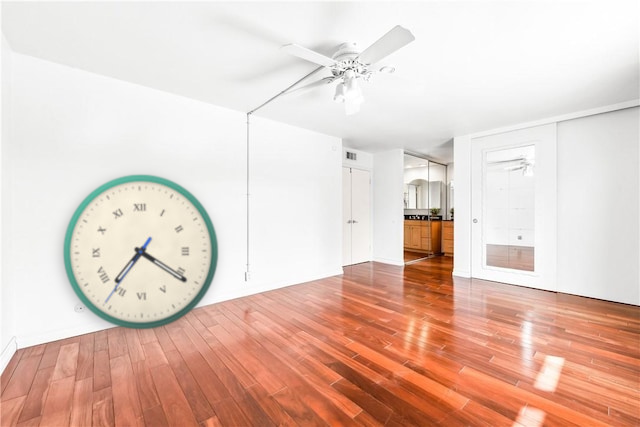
h=7 m=20 s=36
